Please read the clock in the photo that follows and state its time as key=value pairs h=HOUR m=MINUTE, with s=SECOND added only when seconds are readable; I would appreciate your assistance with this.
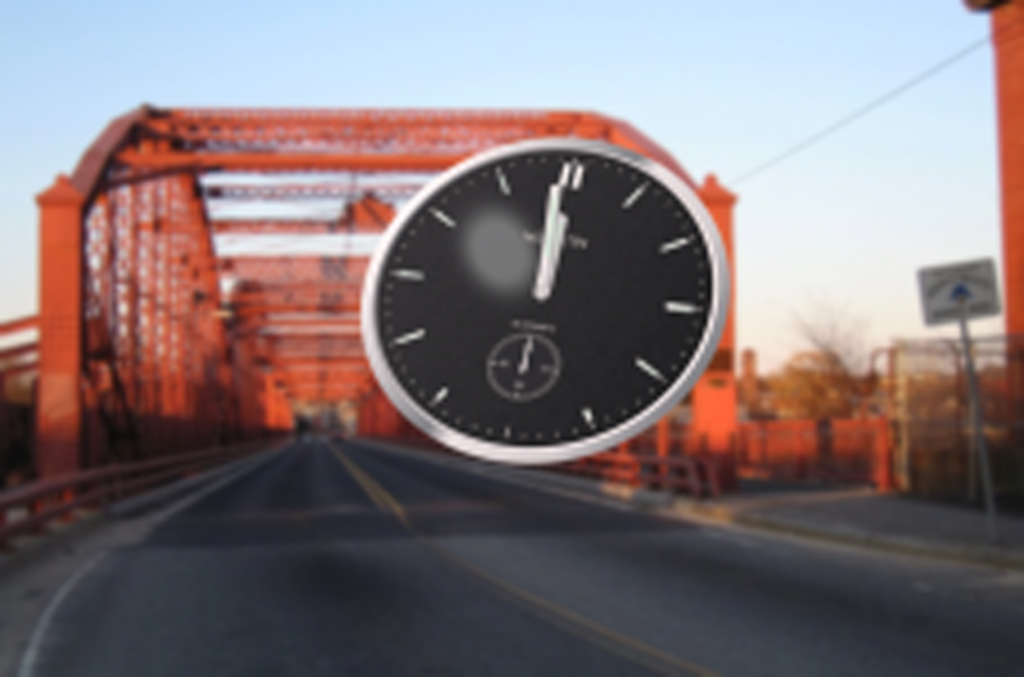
h=11 m=59
